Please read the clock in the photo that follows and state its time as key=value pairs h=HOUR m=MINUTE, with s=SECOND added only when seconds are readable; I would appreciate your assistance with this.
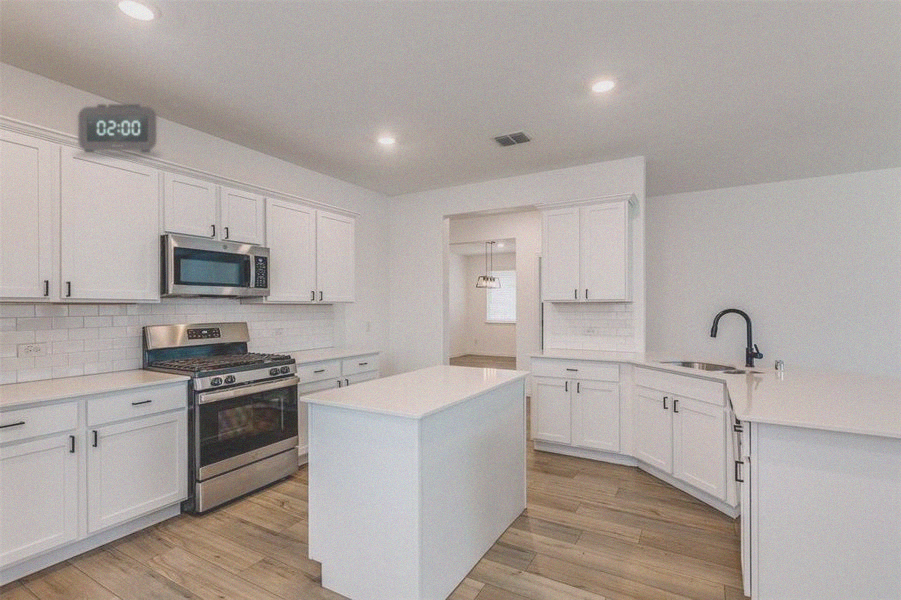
h=2 m=0
